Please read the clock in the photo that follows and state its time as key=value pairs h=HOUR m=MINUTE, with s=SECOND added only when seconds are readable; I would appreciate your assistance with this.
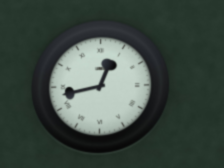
h=12 m=43
